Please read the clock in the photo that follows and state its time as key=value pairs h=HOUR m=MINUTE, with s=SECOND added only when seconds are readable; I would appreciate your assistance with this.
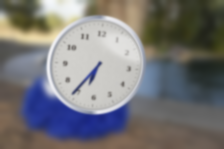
h=6 m=36
